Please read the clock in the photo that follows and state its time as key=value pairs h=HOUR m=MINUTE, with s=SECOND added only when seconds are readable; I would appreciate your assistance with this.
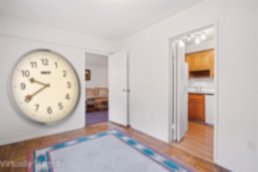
h=9 m=40
